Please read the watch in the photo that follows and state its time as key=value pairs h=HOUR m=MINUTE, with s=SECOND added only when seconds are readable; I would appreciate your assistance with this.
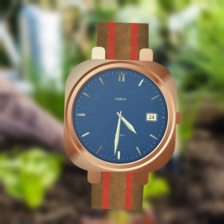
h=4 m=31
